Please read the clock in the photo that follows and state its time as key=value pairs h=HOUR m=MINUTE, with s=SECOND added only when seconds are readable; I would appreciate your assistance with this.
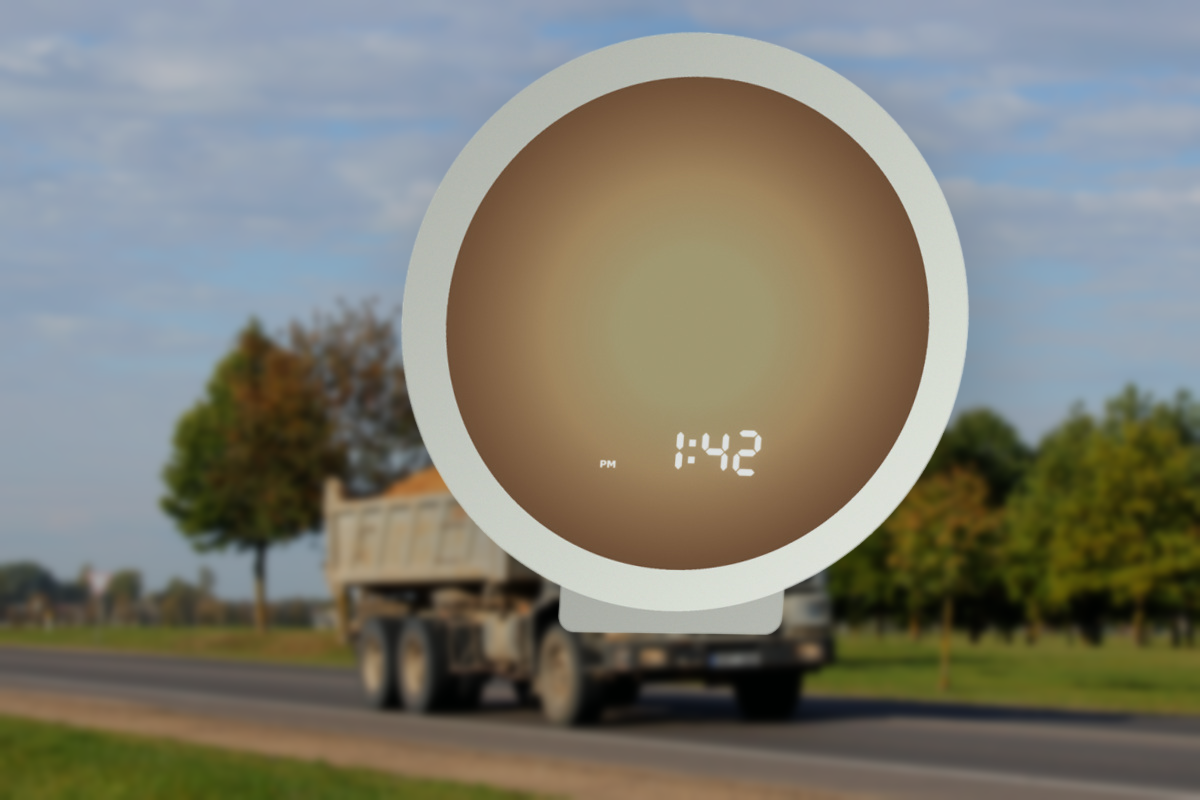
h=1 m=42
